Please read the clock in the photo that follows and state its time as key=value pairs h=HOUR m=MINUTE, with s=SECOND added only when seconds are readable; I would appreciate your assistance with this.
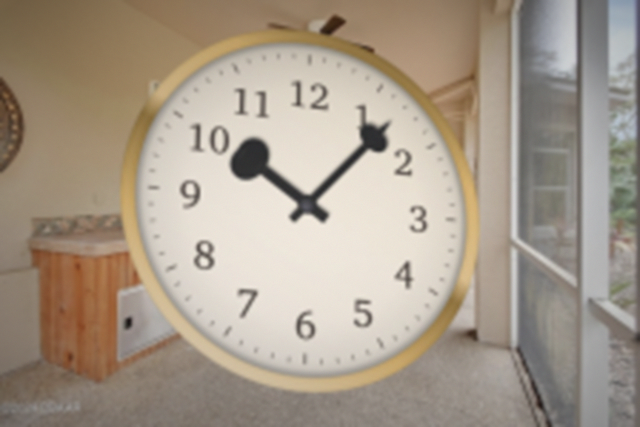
h=10 m=7
